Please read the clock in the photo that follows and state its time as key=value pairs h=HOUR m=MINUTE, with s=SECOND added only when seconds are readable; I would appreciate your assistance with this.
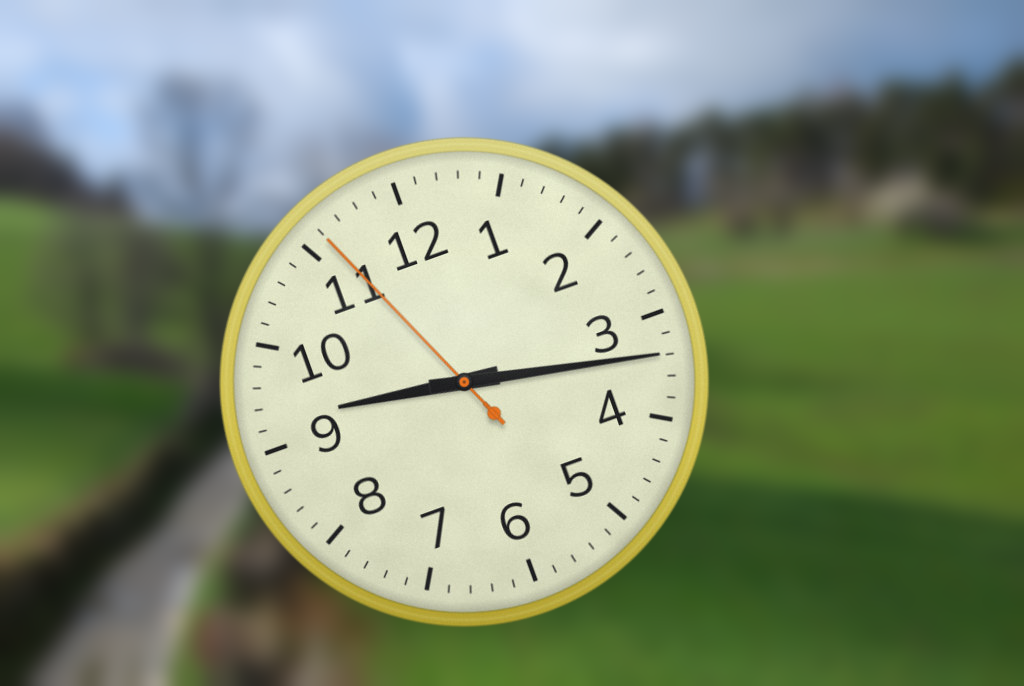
h=9 m=16 s=56
